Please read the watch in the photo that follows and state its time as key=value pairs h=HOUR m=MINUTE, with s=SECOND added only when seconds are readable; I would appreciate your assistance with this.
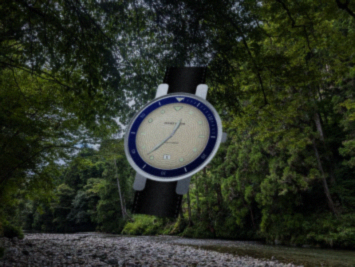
h=12 m=37
